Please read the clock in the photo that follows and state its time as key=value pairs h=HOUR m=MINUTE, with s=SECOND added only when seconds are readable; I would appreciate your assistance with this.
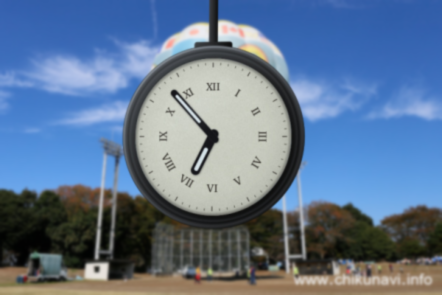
h=6 m=53
